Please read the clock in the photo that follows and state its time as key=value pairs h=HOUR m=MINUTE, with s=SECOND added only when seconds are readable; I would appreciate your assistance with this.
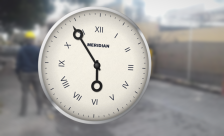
h=5 m=54
